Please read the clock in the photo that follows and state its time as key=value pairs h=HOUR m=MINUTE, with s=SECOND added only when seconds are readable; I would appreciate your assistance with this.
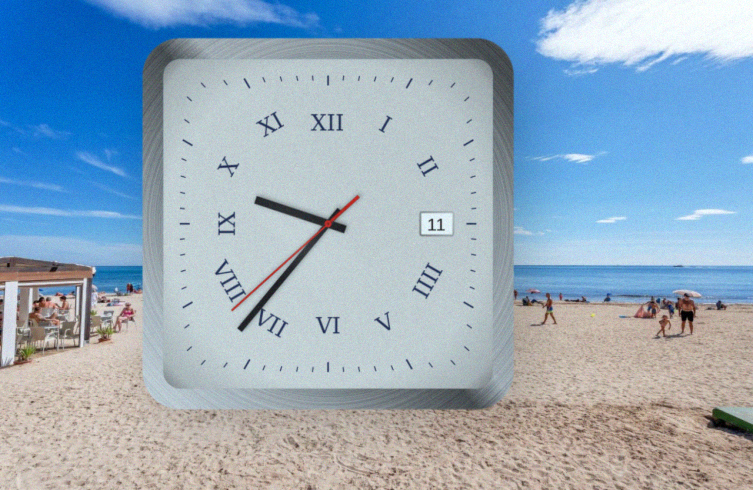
h=9 m=36 s=38
